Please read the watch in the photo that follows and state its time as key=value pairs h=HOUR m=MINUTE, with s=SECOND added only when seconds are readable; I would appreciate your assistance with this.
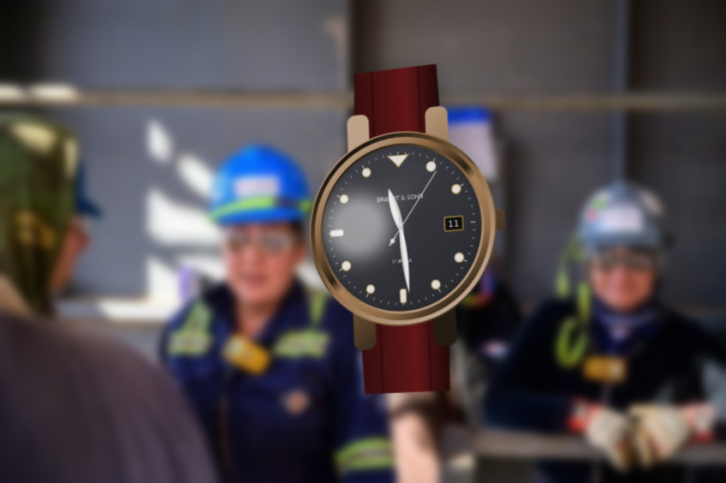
h=11 m=29 s=6
